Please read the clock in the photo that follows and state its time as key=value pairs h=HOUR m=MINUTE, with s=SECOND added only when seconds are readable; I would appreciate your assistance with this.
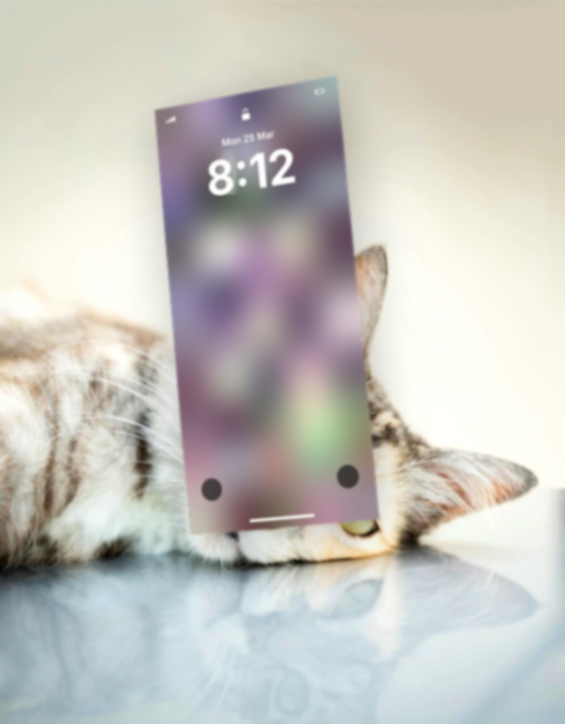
h=8 m=12
